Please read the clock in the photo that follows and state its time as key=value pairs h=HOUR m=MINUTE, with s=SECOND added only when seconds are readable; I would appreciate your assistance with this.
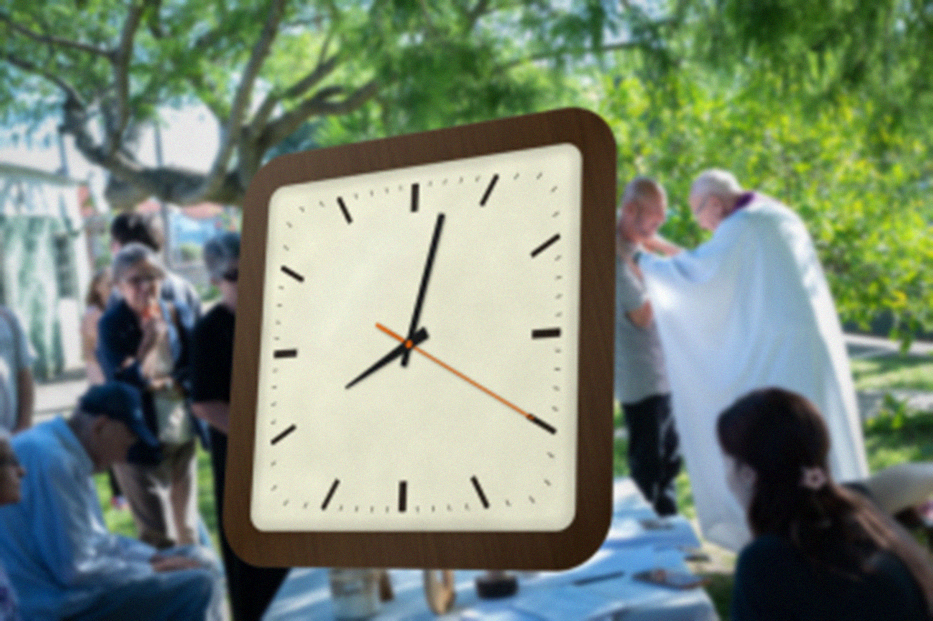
h=8 m=2 s=20
